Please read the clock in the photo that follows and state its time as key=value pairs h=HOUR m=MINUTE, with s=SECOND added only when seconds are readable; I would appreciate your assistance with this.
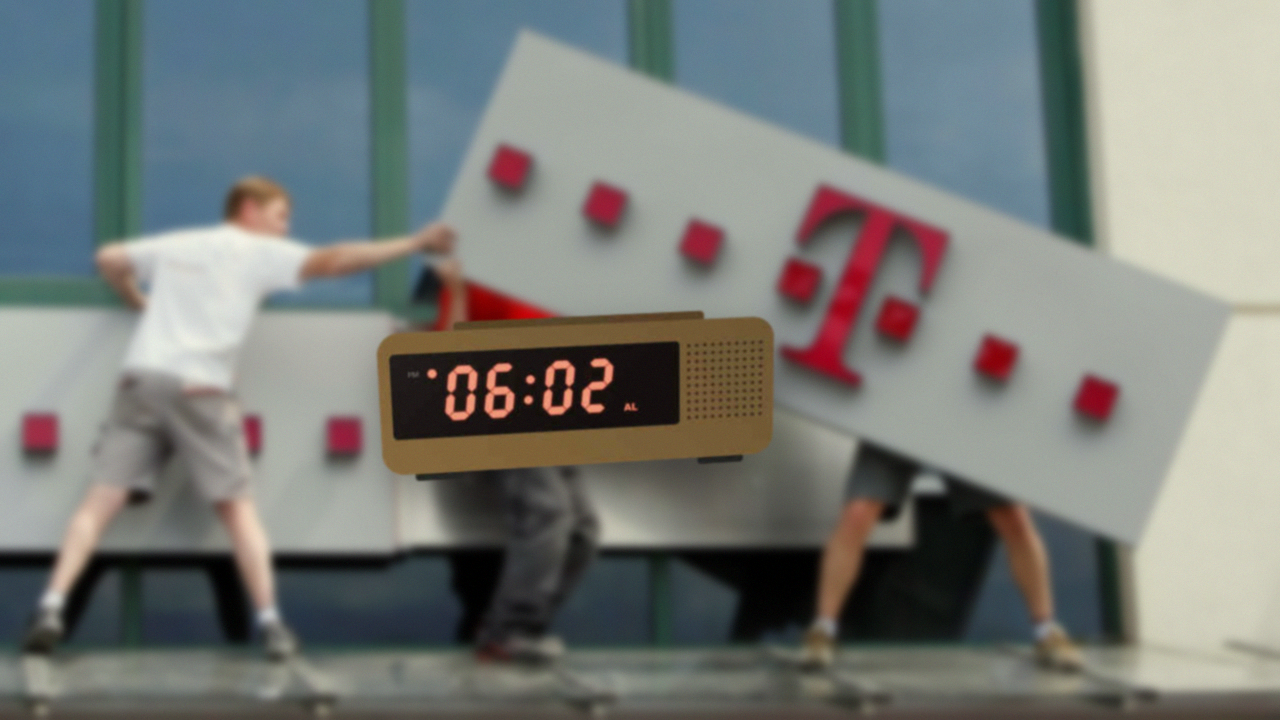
h=6 m=2
